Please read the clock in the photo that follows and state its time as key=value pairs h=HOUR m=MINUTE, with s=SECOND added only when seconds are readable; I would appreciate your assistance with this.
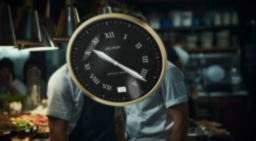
h=10 m=22
